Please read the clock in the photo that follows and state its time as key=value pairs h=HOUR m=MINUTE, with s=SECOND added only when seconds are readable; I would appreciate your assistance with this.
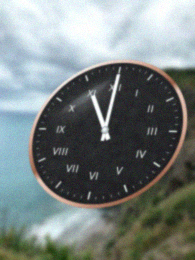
h=11 m=0
